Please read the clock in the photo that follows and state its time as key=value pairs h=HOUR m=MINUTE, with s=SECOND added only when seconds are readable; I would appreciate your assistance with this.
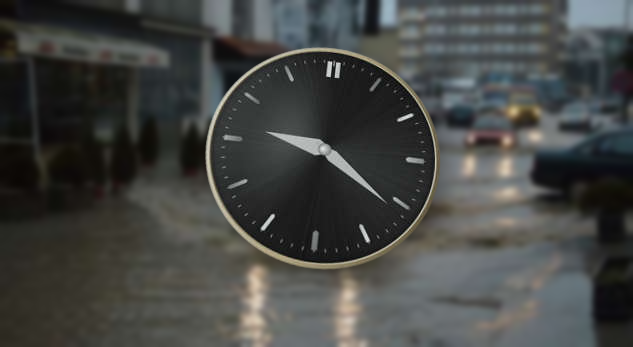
h=9 m=21
